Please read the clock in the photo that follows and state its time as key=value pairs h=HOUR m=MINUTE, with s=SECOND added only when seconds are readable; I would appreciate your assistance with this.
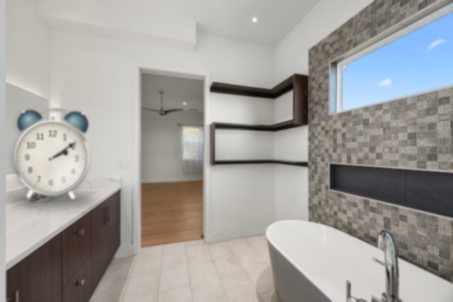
h=2 m=9
